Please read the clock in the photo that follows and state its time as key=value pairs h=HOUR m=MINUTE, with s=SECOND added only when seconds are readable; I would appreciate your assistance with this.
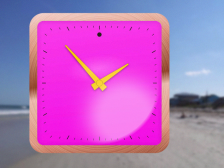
h=1 m=53
